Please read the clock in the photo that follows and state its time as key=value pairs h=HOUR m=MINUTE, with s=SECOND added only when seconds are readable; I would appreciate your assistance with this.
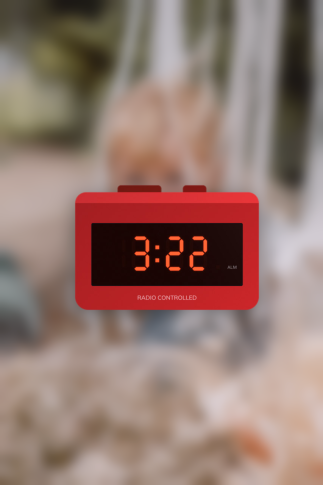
h=3 m=22
